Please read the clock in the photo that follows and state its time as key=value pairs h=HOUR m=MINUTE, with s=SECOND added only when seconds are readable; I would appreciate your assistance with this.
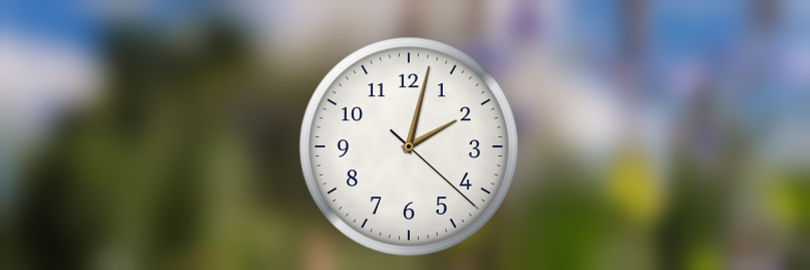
h=2 m=2 s=22
